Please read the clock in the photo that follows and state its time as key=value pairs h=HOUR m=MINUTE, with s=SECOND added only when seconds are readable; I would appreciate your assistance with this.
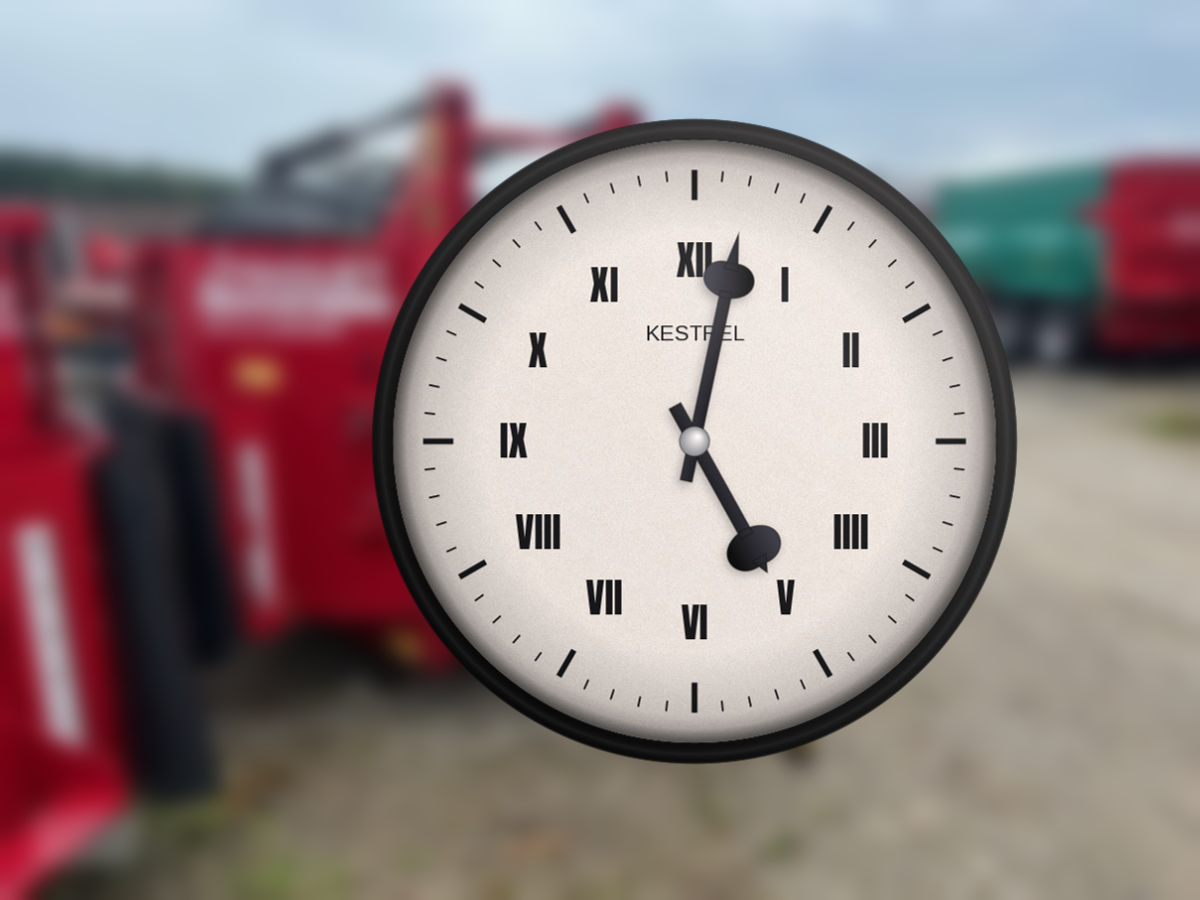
h=5 m=2
